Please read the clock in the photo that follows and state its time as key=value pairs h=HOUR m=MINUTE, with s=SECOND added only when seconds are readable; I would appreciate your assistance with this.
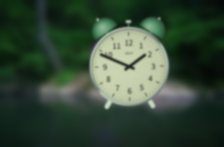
h=1 m=49
